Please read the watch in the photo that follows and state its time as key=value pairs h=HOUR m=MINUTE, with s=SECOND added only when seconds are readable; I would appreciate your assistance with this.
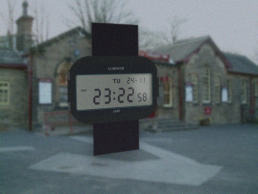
h=23 m=22 s=58
